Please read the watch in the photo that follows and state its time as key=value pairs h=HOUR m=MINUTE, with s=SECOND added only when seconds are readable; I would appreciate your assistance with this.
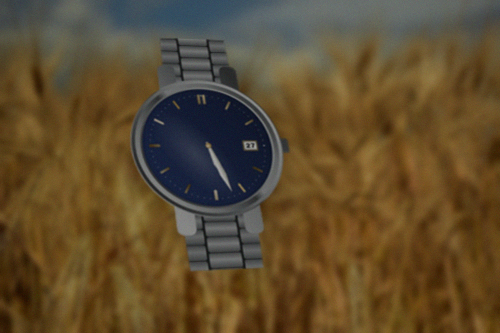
h=5 m=27
